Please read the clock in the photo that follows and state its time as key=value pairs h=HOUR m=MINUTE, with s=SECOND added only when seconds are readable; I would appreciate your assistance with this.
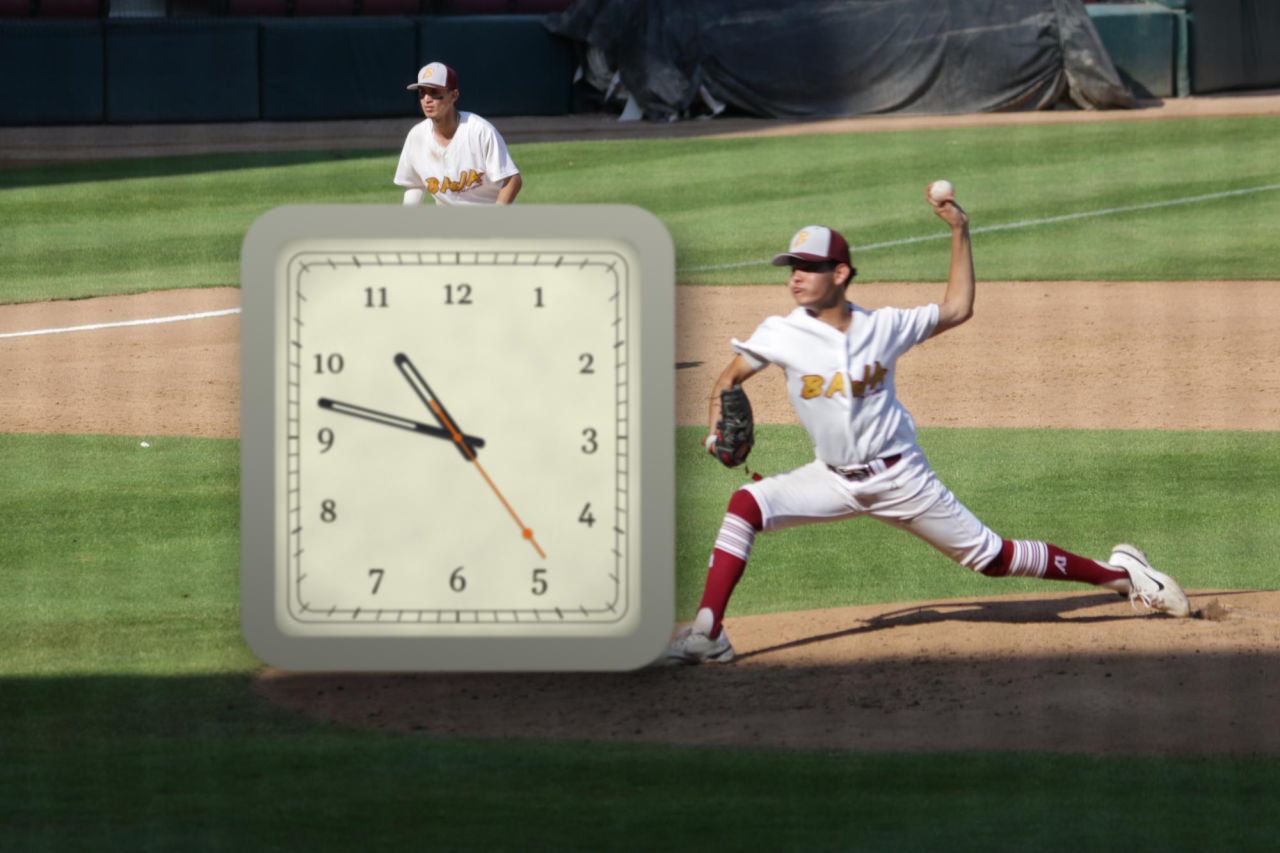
h=10 m=47 s=24
